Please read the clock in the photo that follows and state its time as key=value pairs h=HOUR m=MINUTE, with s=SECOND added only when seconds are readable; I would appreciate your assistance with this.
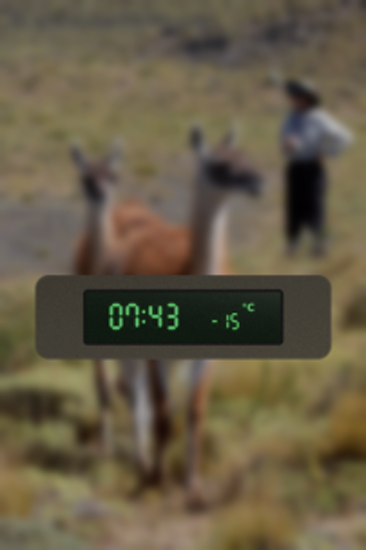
h=7 m=43
